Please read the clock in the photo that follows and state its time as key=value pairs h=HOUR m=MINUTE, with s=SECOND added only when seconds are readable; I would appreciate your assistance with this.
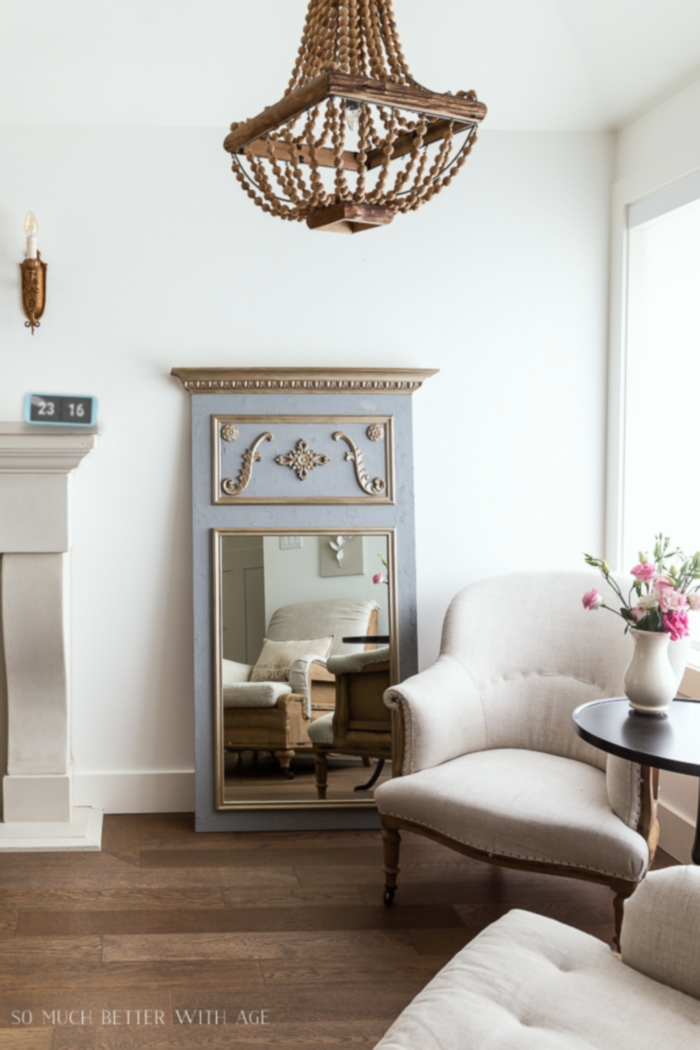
h=23 m=16
